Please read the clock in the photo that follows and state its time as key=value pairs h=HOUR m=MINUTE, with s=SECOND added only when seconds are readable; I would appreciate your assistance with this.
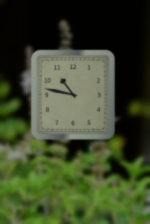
h=10 m=47
